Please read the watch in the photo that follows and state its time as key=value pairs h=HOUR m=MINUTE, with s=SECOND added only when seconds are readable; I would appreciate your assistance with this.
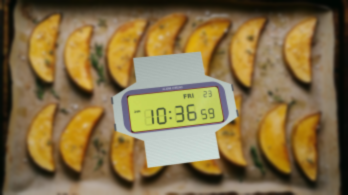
h=10 m=36 s=59
